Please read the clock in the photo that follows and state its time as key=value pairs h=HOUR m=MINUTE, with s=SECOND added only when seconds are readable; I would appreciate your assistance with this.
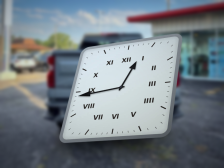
h=12 m=44
